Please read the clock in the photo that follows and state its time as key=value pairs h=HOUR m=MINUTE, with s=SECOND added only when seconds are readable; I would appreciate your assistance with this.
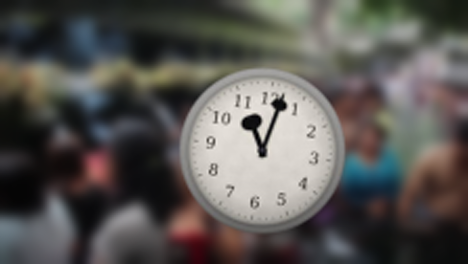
h=11 m=2
